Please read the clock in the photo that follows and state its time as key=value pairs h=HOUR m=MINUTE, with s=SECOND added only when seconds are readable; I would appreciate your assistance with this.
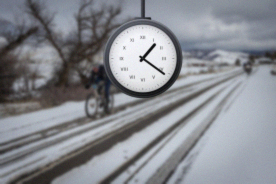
h=1 m=21
